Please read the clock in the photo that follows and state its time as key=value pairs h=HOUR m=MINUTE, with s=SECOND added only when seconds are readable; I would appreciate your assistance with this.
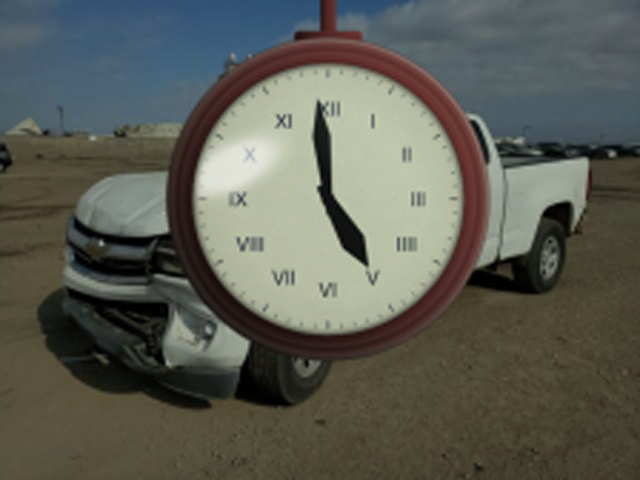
h=4 m=59
